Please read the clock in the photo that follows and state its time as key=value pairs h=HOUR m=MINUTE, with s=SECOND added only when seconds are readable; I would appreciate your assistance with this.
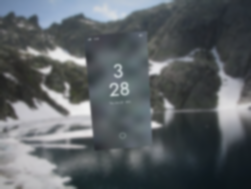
h=3 m=28
